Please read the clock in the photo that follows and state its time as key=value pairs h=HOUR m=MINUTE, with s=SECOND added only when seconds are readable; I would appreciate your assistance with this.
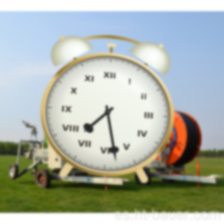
h=7 m=28
